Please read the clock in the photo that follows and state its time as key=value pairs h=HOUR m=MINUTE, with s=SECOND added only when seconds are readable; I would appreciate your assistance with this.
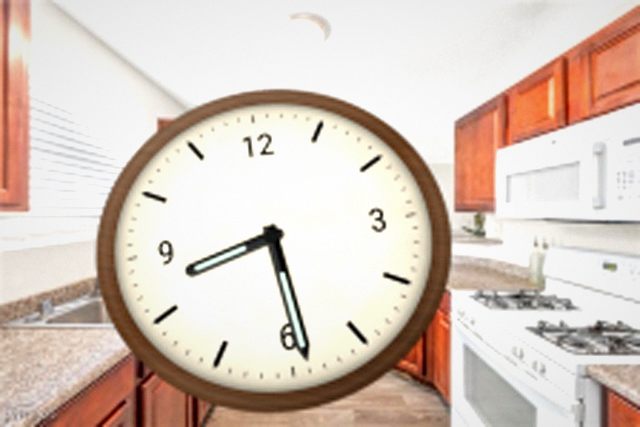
h=8 m=29
